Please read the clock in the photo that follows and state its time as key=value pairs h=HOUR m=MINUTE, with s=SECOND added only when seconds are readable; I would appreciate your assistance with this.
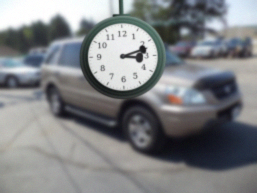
h=3 m=12
